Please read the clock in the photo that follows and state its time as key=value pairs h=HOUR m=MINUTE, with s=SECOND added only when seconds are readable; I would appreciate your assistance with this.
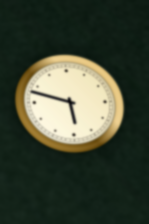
h=5 m=48
